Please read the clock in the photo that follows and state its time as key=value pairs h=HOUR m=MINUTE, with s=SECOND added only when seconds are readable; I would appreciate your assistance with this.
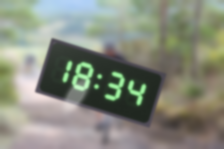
h=18 m=34
